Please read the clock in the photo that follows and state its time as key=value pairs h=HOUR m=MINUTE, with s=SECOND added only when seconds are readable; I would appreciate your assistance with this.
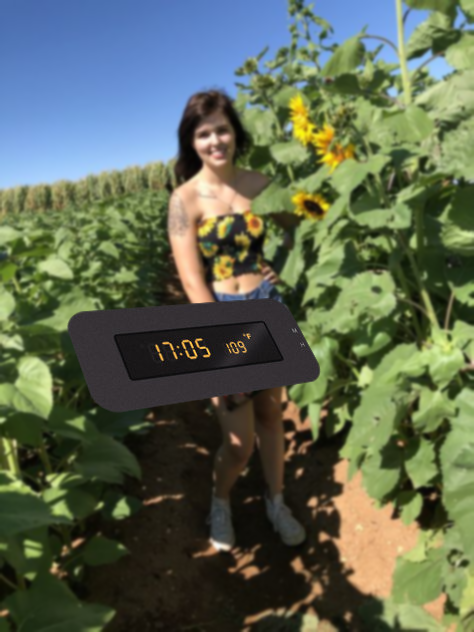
h=17 m=5
